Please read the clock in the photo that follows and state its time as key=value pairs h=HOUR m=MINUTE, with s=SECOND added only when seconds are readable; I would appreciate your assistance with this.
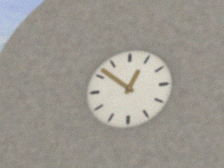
h=12 m=52
